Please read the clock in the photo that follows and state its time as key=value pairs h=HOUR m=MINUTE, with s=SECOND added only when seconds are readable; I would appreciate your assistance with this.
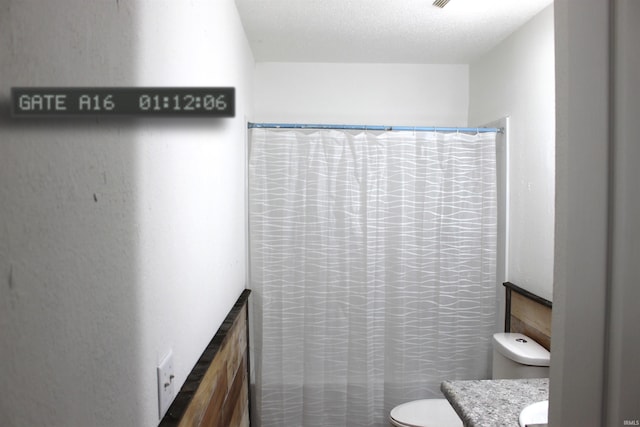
h=1 m=12 s=6
